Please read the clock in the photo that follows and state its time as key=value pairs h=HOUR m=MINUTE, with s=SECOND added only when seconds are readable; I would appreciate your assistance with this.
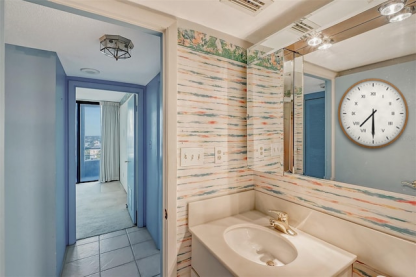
h=7 m=30
